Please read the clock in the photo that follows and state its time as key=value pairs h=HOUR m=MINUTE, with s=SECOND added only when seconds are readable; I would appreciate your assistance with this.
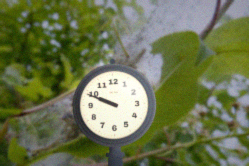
h=9 m=49
